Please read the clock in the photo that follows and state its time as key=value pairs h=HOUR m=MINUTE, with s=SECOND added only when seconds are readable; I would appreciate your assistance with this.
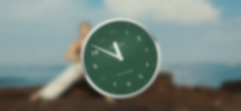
h=11 m=52
